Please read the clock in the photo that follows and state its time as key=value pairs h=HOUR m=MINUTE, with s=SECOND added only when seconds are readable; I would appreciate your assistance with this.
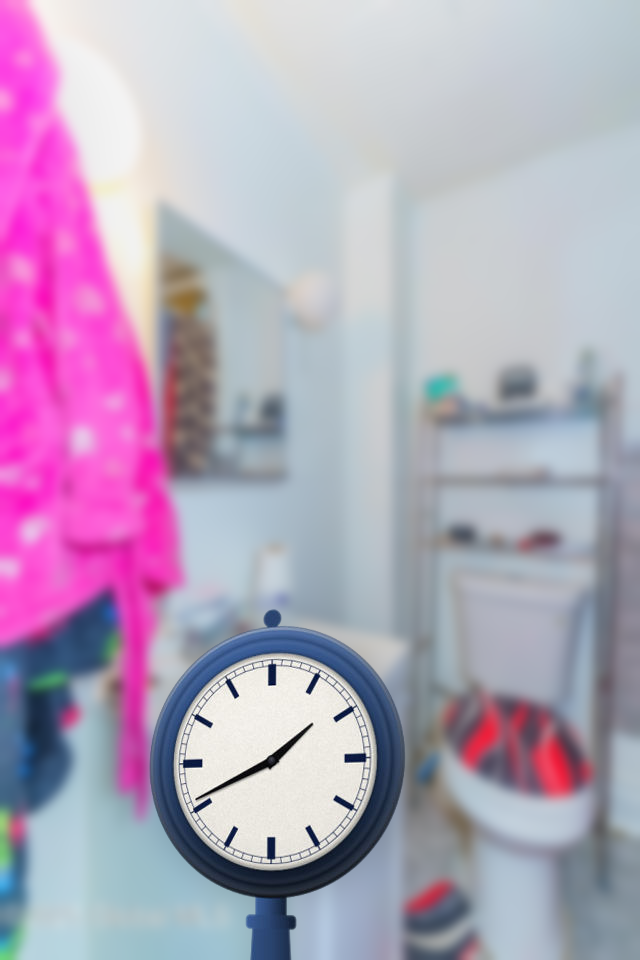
h=1 m=41
